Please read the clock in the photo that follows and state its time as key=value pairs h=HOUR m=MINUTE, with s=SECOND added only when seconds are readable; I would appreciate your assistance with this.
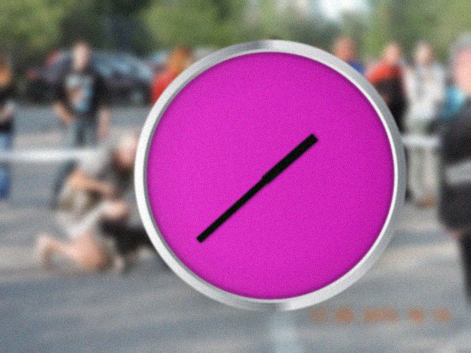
h=1 m=38
